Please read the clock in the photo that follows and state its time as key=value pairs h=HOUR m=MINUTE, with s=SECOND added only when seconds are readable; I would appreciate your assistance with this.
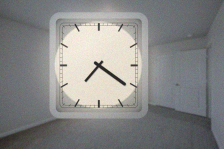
h=7 m=21
